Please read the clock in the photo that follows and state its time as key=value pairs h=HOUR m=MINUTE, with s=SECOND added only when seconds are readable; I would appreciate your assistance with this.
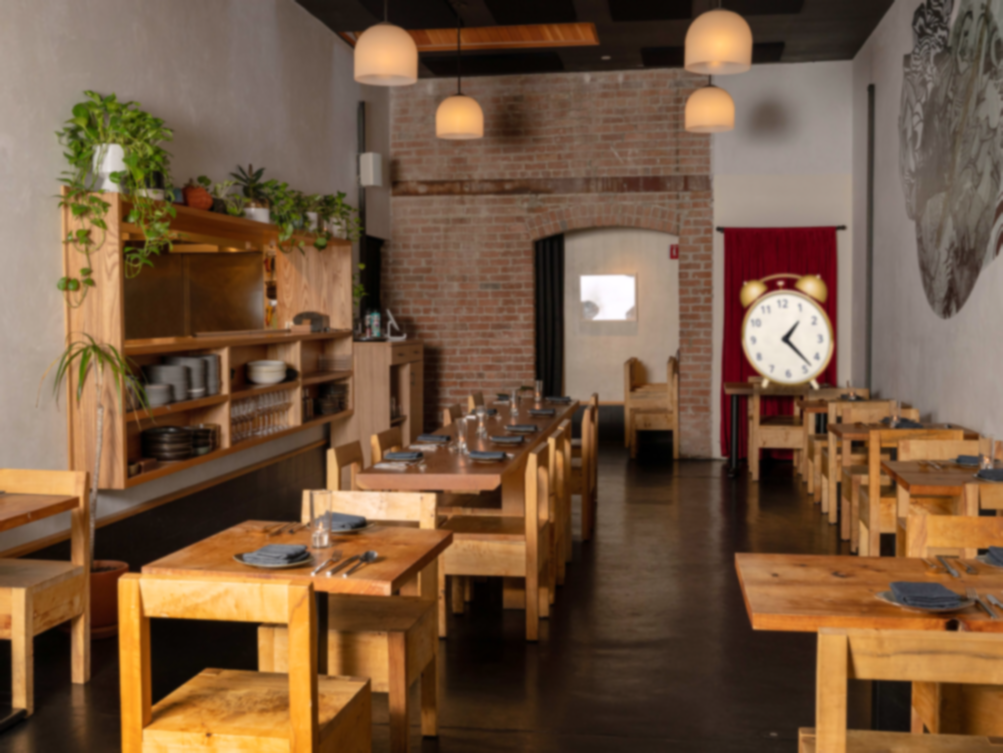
h=1 m=23
